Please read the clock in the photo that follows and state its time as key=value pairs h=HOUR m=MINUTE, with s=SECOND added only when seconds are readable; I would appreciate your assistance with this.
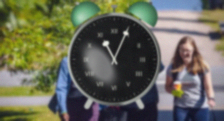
h=11 m=4
